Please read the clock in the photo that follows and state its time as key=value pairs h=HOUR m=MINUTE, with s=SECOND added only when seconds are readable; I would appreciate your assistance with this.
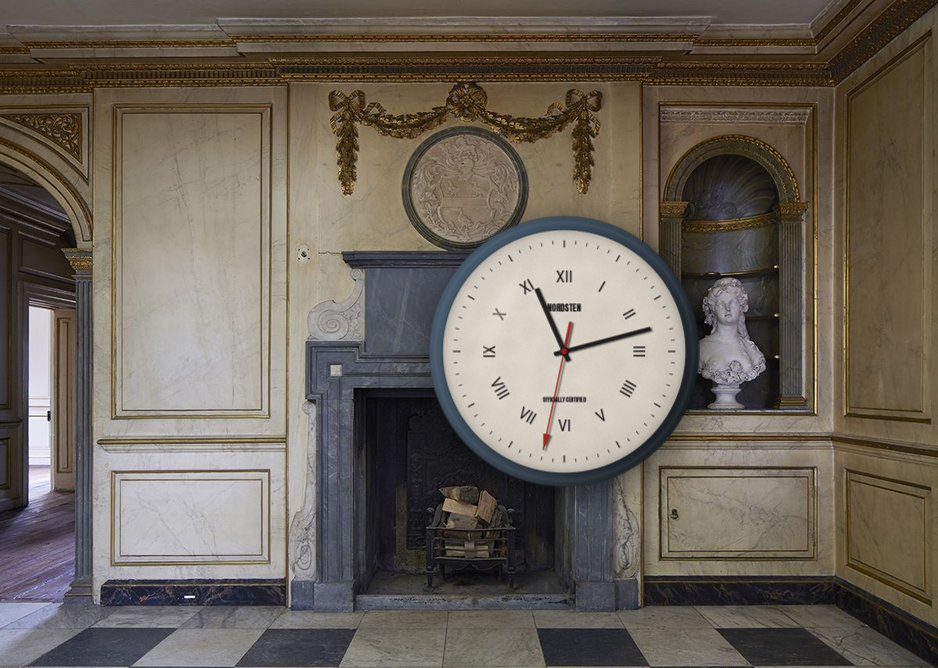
h=11 m=12 s=32
